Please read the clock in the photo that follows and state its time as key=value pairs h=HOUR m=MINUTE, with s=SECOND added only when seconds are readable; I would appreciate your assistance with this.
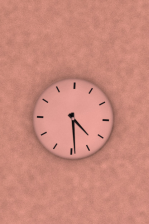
h=4 m=29
